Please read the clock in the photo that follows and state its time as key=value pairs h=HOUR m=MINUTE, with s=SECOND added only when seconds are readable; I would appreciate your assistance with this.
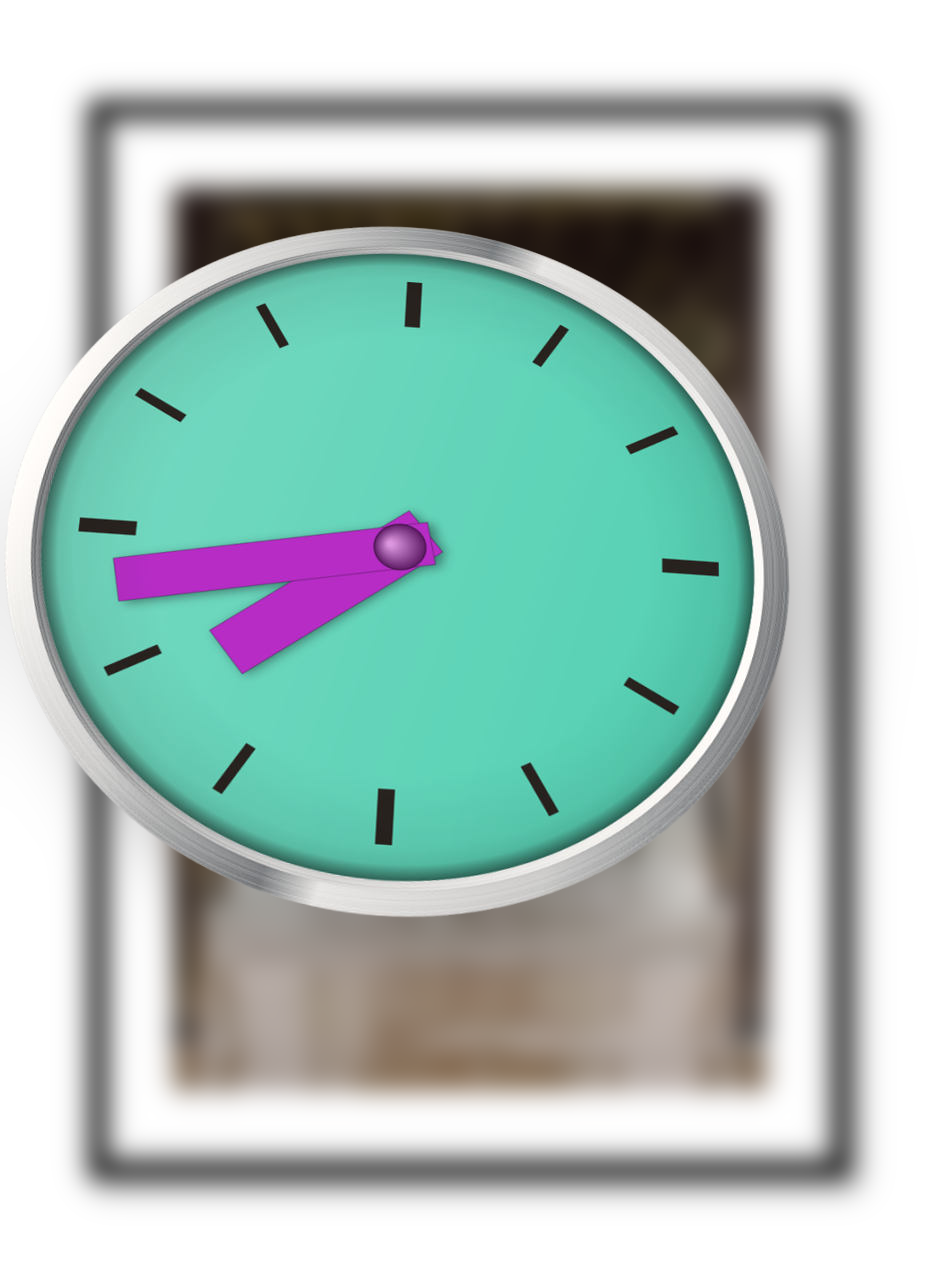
h=7 m=43
